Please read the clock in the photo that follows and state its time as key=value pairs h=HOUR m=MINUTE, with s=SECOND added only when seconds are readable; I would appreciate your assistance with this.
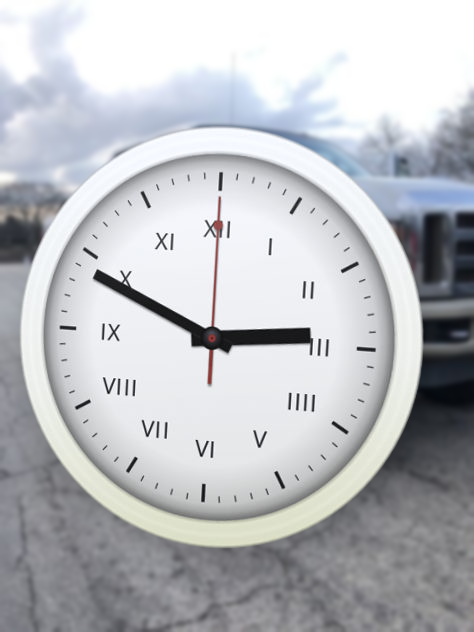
h=2 m=49 s=0
